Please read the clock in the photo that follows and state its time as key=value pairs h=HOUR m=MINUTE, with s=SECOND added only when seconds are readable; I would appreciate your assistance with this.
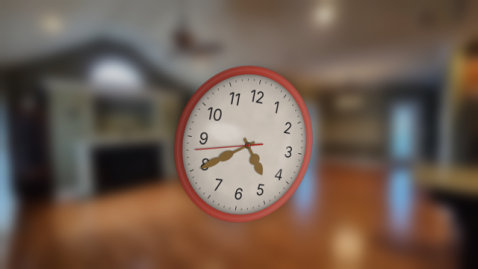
h=4 m=39 s=43
